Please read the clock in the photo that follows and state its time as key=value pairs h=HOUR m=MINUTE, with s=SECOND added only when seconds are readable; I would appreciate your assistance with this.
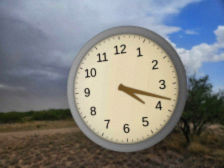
h=4 m=18
